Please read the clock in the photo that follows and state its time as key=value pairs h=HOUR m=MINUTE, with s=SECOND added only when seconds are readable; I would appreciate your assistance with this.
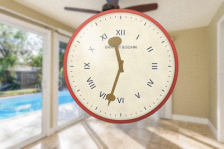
h=11 m=33
